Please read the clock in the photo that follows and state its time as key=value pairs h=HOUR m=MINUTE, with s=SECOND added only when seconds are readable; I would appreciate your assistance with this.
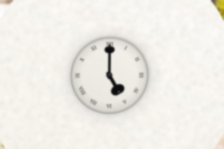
h=5 m=0
